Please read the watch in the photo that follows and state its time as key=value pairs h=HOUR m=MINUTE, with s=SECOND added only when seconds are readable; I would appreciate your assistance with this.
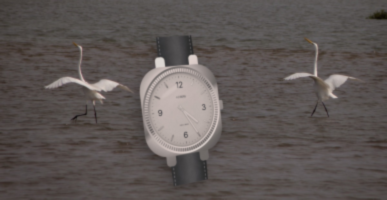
h=4 m=25
